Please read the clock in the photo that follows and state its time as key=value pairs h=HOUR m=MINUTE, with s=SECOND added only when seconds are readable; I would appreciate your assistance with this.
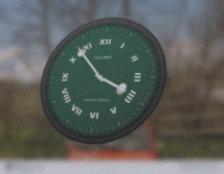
h=3 m=53
